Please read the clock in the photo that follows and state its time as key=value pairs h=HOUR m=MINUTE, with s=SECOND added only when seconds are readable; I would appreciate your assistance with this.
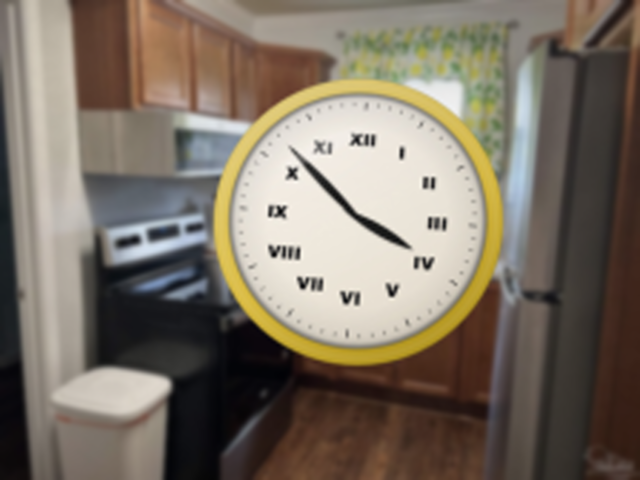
h=3 m=52
